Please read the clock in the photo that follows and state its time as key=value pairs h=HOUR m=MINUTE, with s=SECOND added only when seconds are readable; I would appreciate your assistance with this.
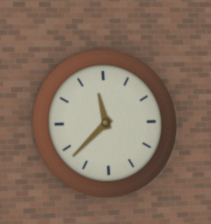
h=11 m=38
